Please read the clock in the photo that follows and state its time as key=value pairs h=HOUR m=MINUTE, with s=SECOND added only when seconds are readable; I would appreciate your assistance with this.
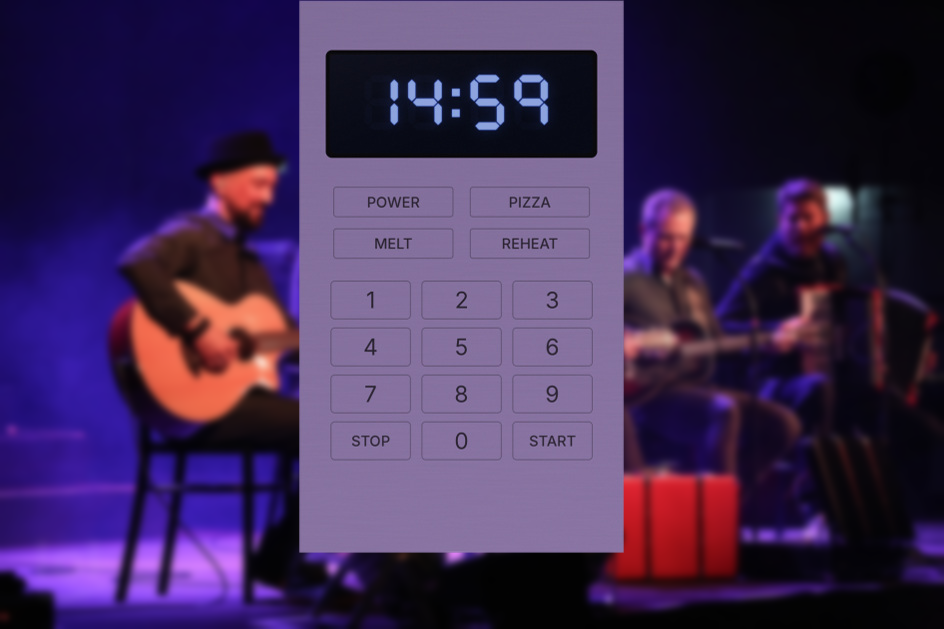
h=14 m=59
